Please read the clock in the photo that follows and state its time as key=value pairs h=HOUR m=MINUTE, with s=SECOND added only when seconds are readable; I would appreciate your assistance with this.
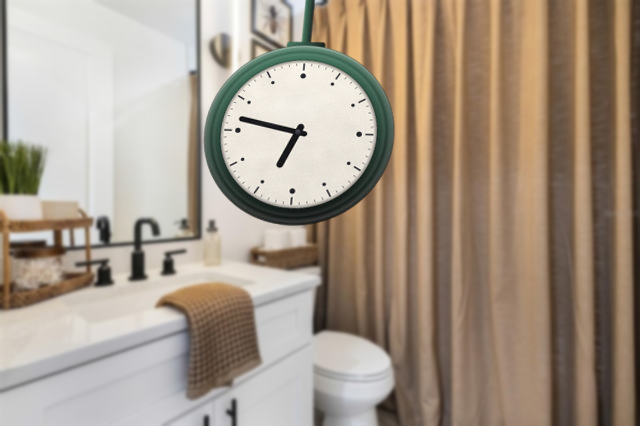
h=6 m=47
